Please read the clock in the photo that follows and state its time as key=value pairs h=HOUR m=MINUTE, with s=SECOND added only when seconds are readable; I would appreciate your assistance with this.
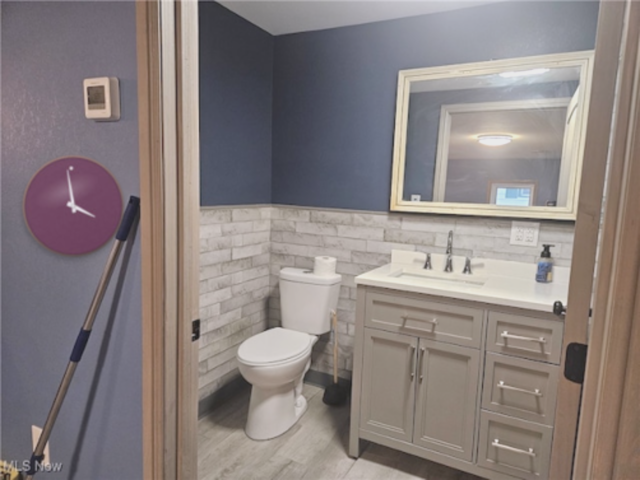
h=3 m=59
